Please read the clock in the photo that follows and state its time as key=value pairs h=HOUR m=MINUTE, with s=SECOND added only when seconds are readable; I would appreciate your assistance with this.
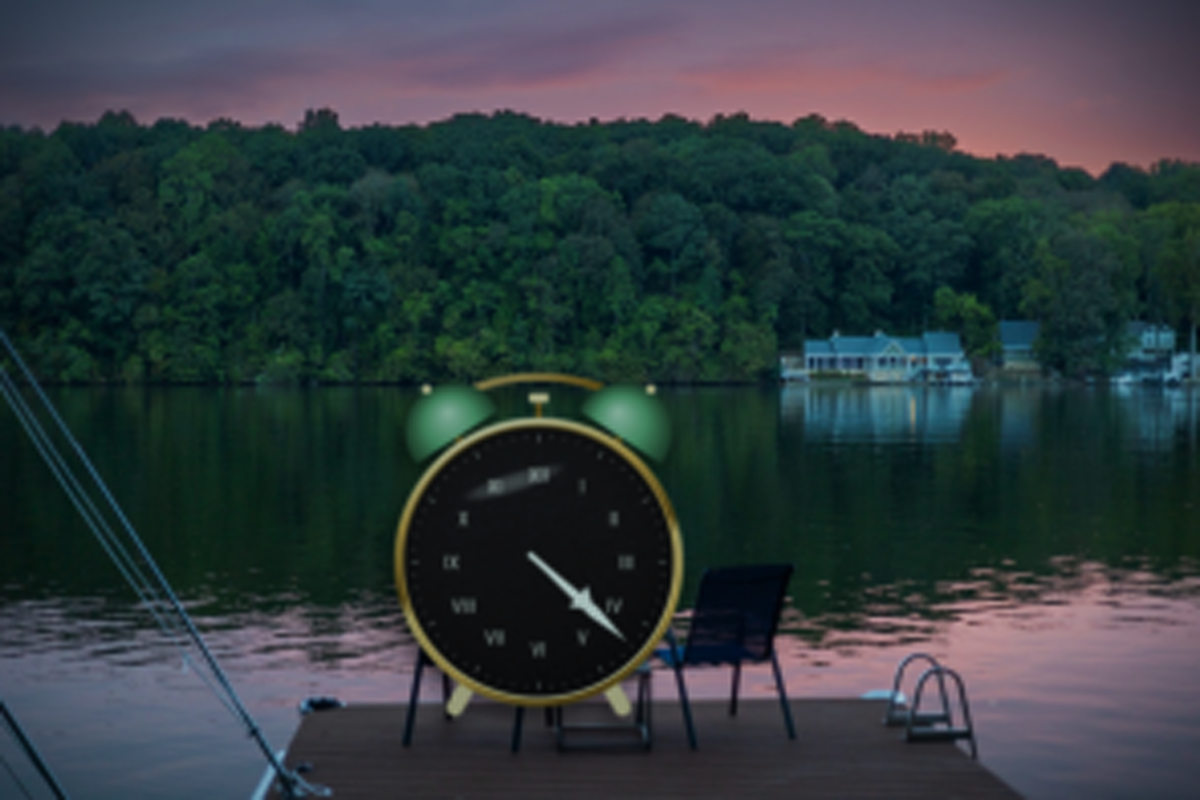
h=4 m=22
